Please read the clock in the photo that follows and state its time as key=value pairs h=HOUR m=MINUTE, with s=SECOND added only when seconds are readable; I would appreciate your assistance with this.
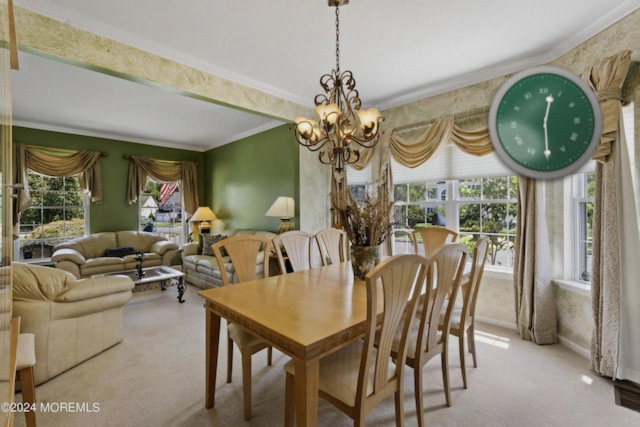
h=12 m=30
